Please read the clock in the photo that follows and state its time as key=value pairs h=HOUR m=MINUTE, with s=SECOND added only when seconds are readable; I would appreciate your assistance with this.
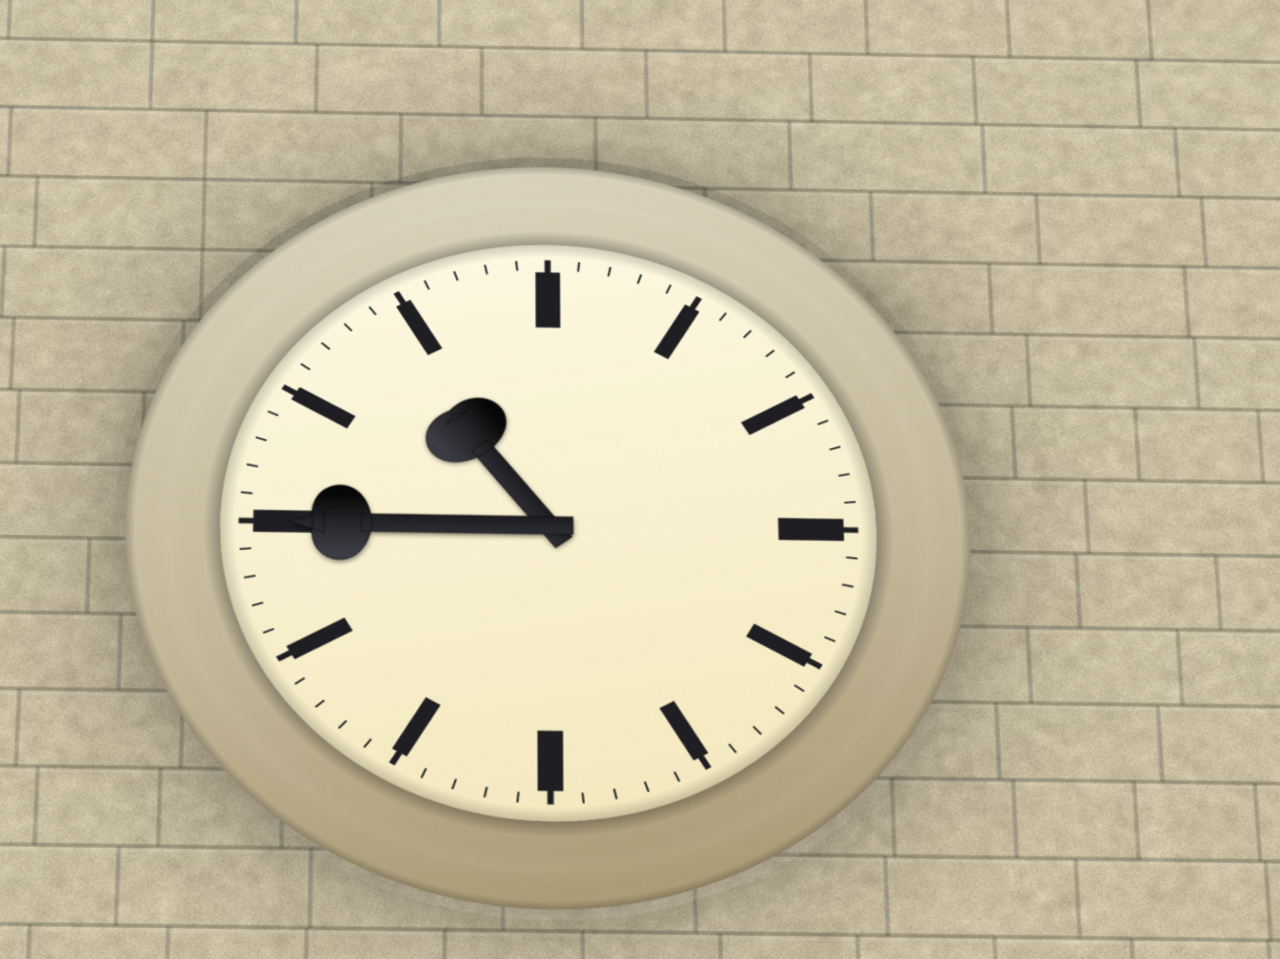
h=10 m=45
